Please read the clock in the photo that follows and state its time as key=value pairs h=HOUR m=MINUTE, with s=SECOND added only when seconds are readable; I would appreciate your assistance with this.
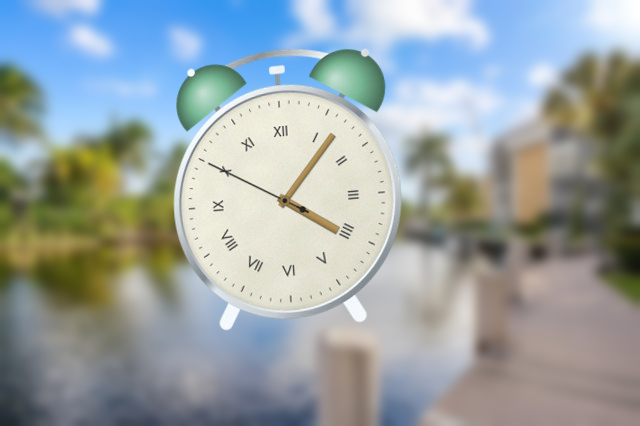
h=4 m=6 s=50
